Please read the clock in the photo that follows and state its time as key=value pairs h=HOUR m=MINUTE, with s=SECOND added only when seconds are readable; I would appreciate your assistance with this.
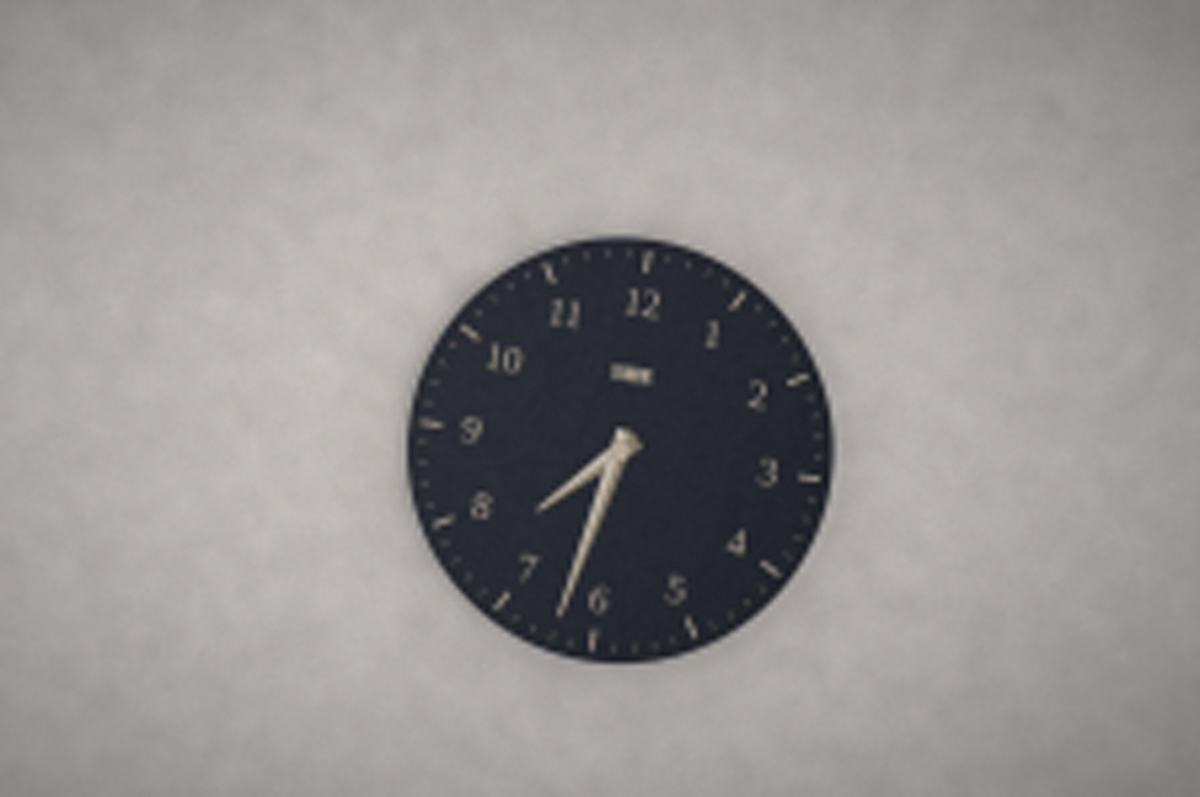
h=7 m=32
